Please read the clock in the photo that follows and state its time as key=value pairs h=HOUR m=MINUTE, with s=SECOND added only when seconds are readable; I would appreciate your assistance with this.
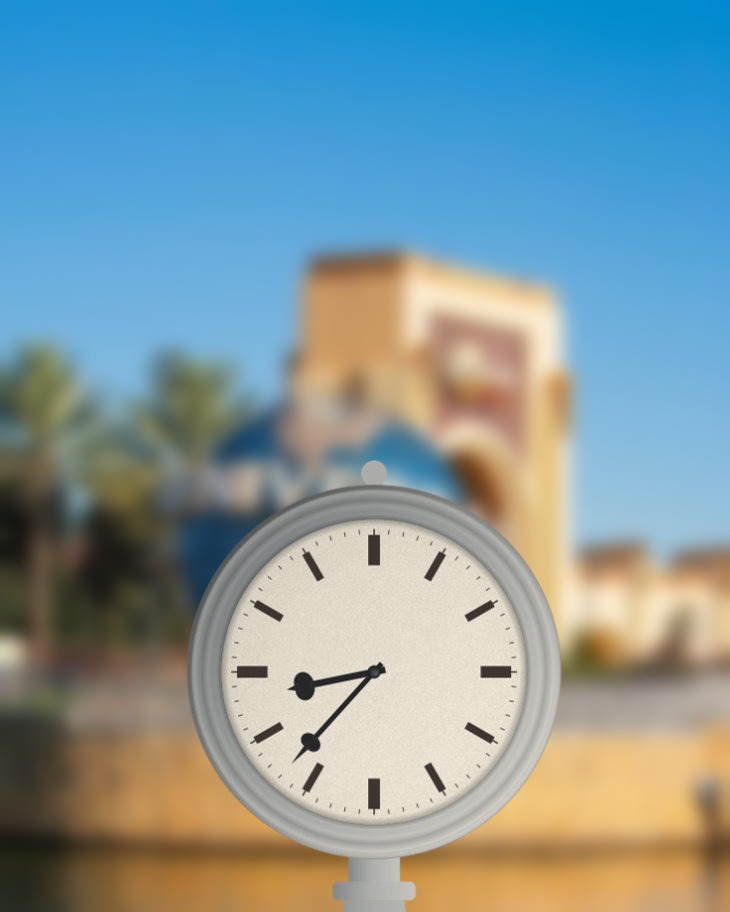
h=8 m=37
